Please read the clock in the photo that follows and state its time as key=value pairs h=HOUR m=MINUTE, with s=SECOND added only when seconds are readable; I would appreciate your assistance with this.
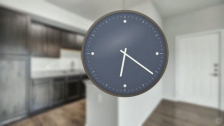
h=6 m=21
